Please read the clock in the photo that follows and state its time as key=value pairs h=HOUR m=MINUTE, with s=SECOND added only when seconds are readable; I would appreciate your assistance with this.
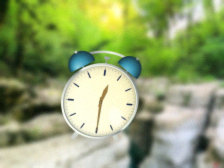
h=12 m=30
